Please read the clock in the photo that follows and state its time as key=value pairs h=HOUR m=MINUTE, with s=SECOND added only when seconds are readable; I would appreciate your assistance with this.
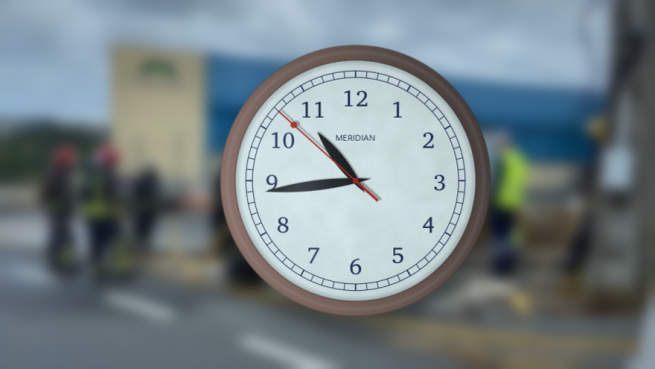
h=10 m=43 s=52
